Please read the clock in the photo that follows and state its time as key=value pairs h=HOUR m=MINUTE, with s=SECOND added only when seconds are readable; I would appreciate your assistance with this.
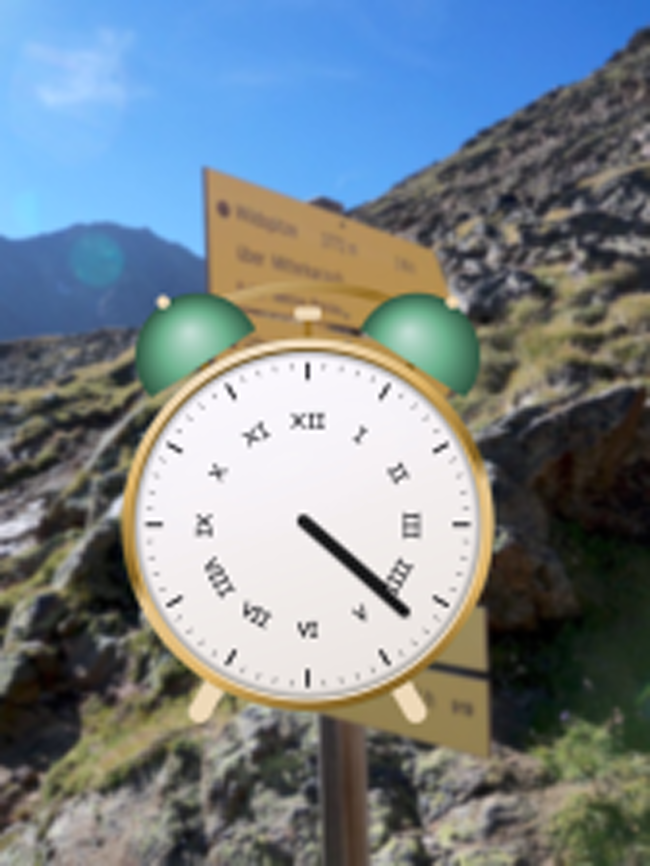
h=4 m=22
